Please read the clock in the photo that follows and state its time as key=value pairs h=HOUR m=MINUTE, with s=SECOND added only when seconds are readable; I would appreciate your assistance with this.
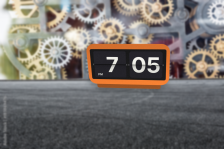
h=7 m=5
